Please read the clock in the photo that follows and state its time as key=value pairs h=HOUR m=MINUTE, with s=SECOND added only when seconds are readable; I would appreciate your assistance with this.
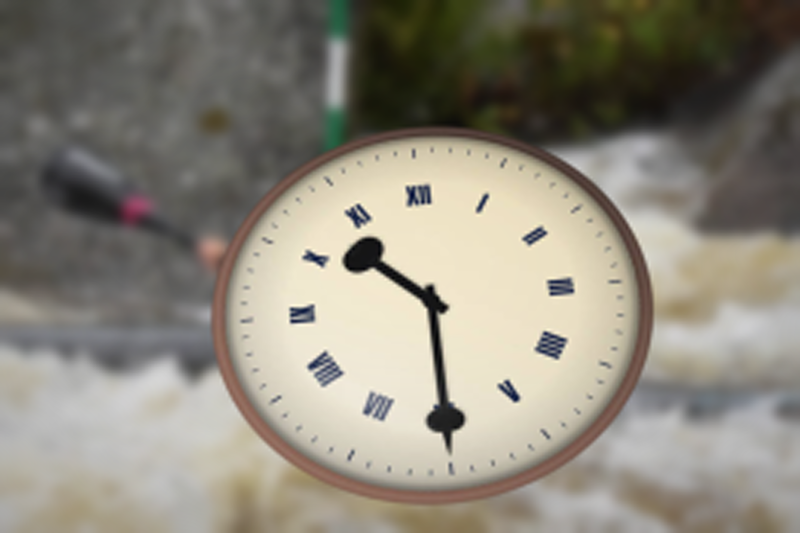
h=10 m=30
